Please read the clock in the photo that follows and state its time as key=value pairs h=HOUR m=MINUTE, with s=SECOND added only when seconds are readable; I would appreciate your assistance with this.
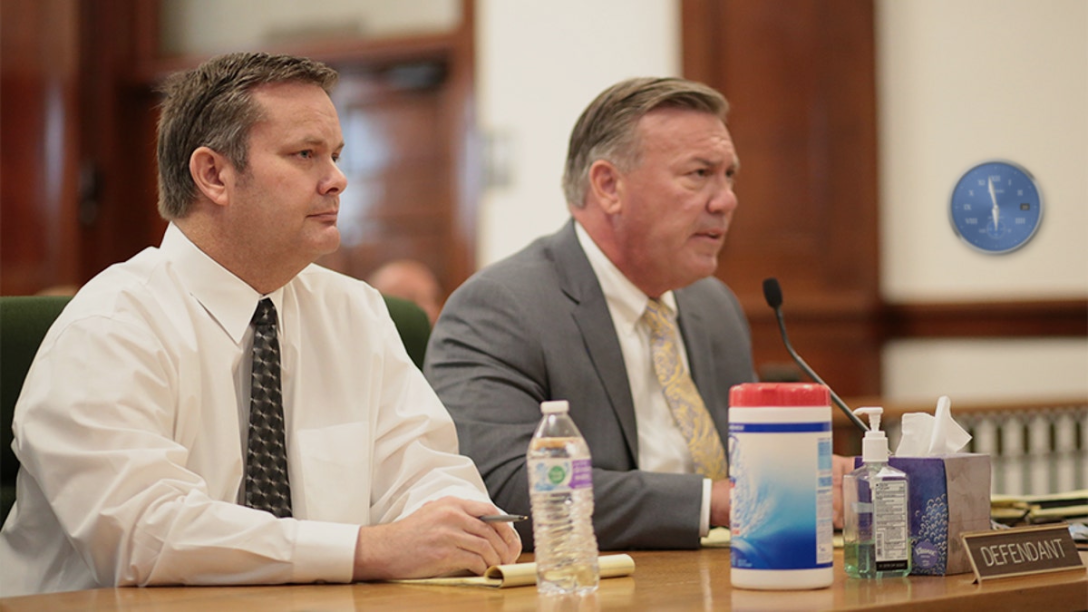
h=5 m=58
